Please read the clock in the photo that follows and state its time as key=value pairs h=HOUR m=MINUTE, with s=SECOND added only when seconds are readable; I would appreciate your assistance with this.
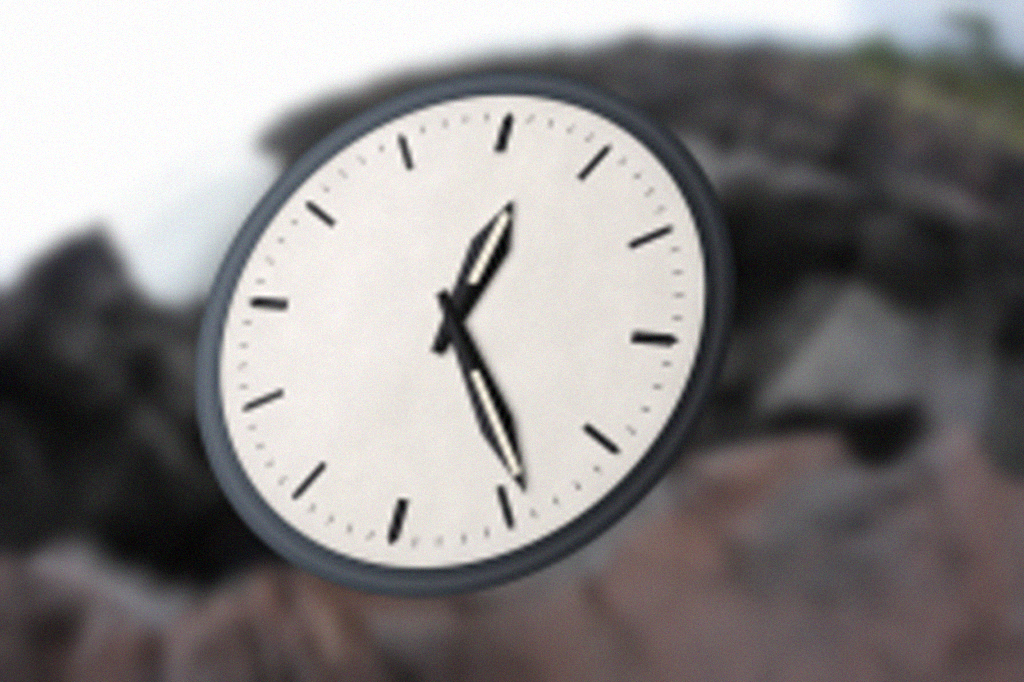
h=12 m=24
